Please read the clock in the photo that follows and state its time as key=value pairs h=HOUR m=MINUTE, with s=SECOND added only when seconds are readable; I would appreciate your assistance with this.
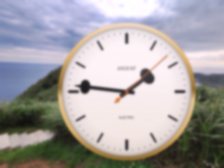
h=1 m=46 s=8
